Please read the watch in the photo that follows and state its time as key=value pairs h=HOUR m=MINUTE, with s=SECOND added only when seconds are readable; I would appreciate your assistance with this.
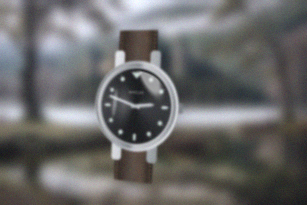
h=2 m=48
